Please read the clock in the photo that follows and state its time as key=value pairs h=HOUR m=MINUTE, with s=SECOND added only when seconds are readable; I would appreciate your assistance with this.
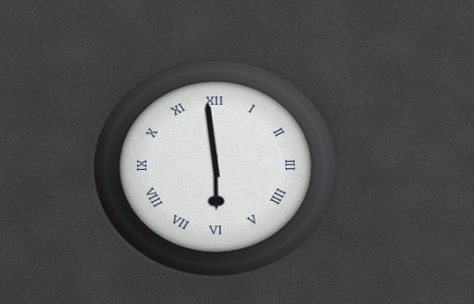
h=5 m=59
